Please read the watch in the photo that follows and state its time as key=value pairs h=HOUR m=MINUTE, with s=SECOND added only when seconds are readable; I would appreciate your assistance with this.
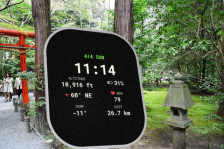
h=11 m=14
